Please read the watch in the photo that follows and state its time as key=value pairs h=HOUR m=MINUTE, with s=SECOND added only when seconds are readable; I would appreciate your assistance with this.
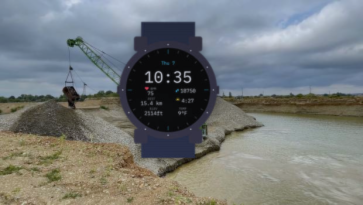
h=10 m=35
